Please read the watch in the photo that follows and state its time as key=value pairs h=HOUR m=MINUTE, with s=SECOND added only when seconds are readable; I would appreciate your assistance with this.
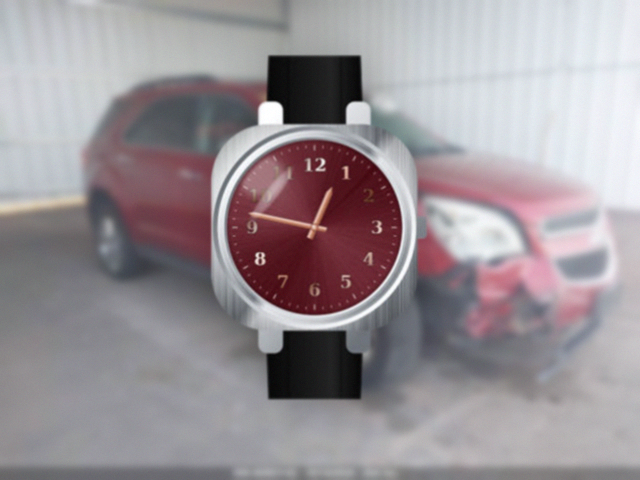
h=12 m=47
